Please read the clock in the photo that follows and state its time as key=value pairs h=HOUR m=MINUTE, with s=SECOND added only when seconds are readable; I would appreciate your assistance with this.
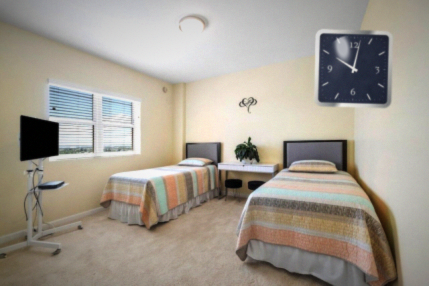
h=10 m=2
